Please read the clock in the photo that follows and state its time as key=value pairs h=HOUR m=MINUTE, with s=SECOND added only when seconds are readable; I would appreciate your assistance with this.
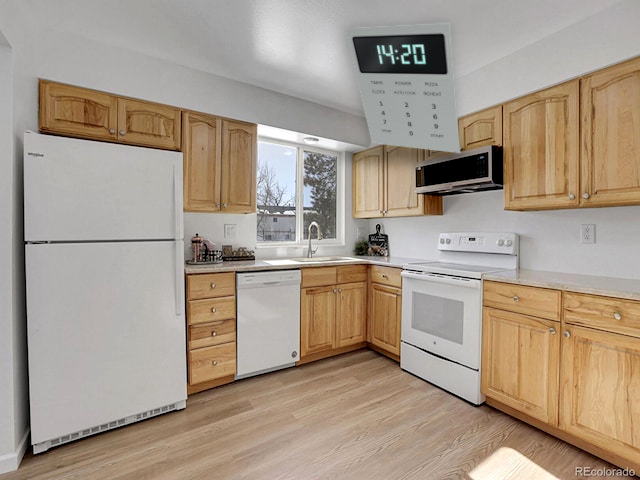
h=14 m=20
